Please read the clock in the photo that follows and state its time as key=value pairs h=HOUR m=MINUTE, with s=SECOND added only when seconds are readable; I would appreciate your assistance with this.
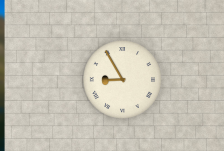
h=8 m=55
